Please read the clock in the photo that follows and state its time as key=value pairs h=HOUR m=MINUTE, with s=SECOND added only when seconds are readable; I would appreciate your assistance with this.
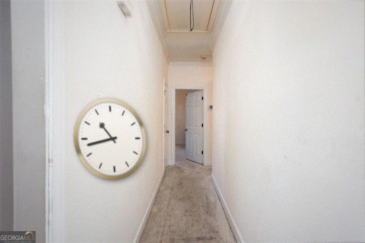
h=10 m=43
